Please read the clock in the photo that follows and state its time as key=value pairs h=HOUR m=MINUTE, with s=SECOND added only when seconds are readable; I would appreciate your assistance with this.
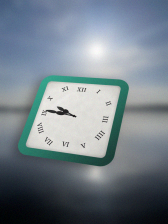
h=9 m=46
